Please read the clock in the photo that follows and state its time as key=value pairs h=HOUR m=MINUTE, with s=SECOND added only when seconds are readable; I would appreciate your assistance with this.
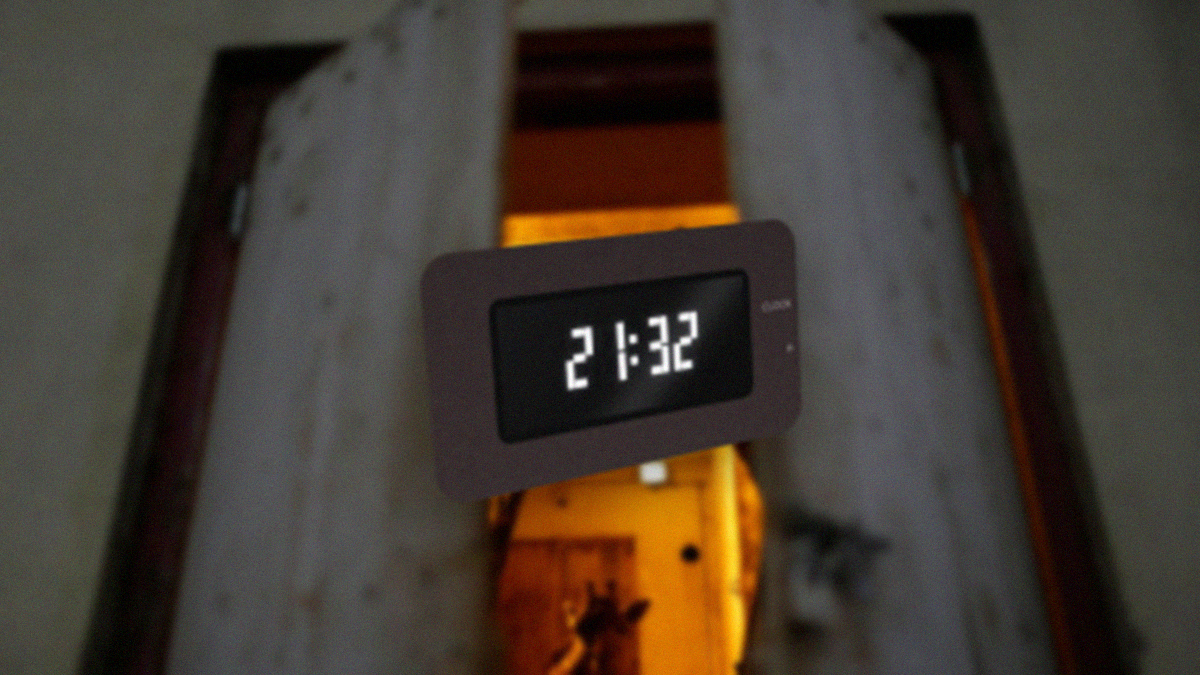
h=21 m=32
